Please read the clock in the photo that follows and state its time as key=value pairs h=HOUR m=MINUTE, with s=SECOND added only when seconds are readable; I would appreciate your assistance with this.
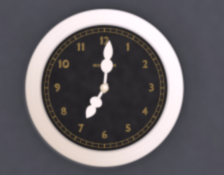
h=7 m=1
